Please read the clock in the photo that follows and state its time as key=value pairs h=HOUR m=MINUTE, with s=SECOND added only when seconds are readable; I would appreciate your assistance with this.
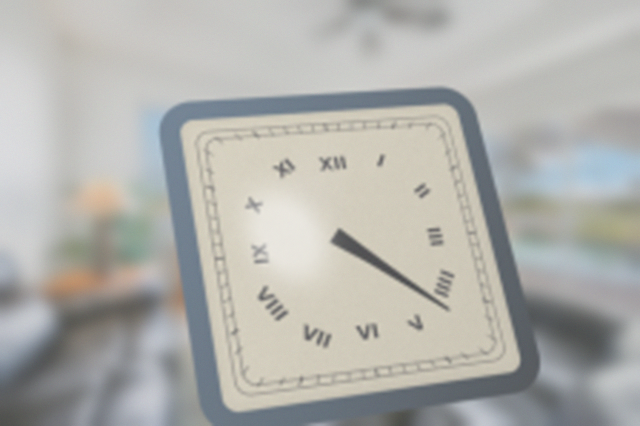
h=4 m=22
